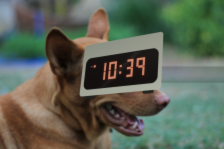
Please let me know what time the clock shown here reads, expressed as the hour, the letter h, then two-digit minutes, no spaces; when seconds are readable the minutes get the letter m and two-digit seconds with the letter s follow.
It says 10h39
